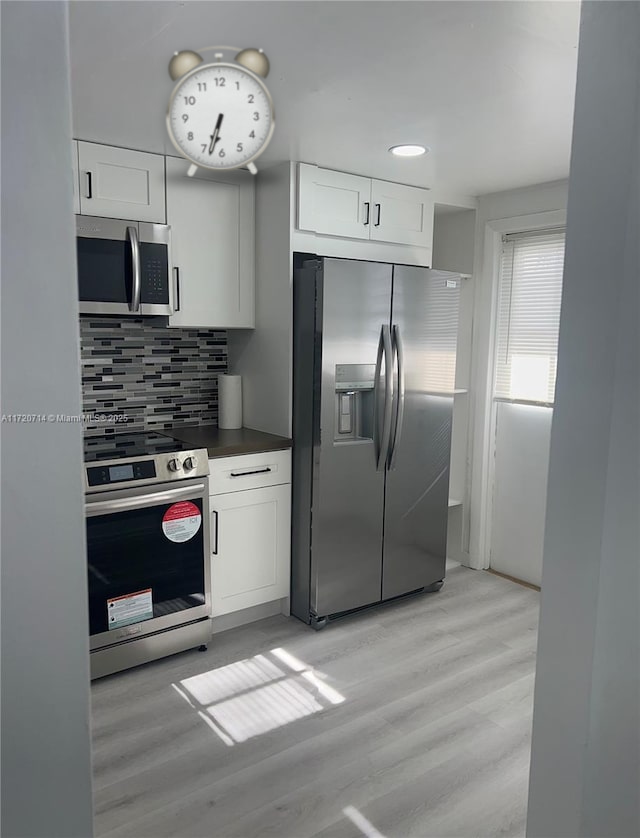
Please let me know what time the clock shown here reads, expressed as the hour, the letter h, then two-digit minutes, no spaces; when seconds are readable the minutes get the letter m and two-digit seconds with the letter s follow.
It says 6h33
